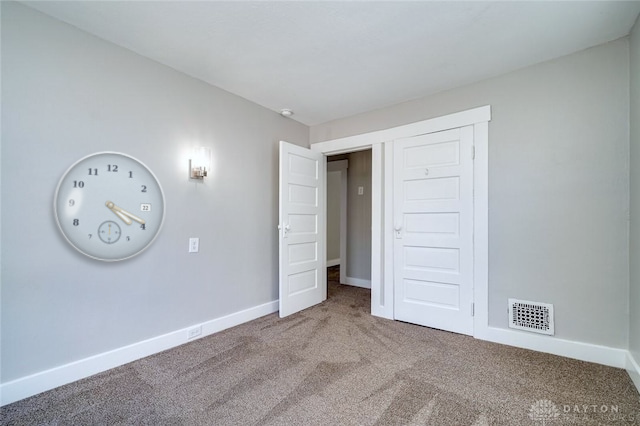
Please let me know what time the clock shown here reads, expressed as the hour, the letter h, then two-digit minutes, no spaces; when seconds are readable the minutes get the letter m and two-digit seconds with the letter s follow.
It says 4h19
